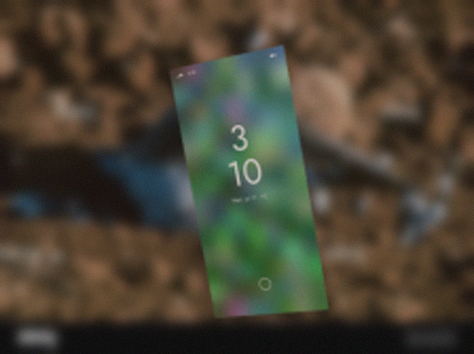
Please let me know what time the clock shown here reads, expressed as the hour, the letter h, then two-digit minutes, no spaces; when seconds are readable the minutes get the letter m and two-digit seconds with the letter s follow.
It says 3h10
